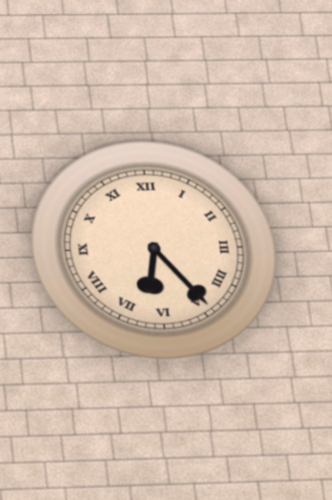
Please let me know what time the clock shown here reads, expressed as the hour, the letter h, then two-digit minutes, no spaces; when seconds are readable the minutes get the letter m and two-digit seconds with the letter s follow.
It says 6h24
